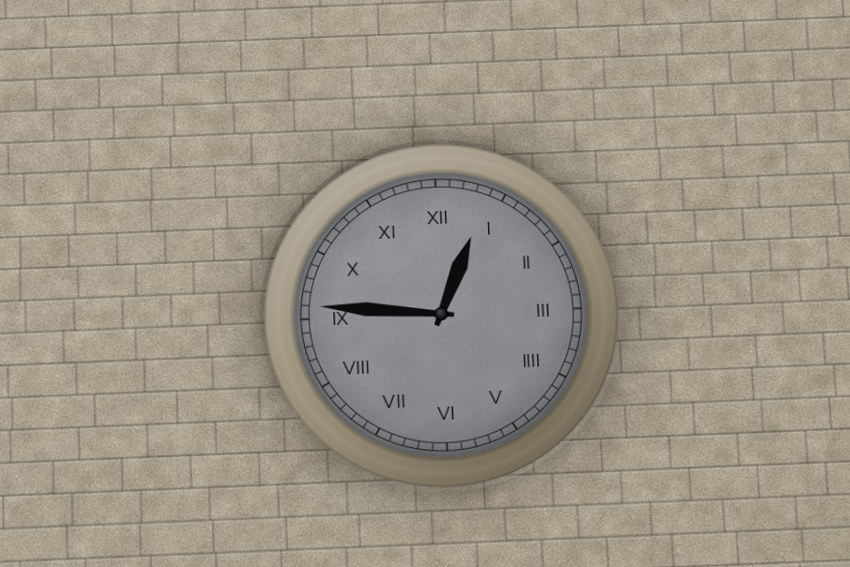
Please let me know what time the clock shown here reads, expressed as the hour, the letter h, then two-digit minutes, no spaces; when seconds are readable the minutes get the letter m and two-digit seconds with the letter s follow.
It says 12h46
